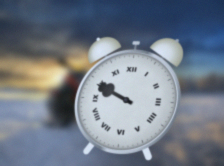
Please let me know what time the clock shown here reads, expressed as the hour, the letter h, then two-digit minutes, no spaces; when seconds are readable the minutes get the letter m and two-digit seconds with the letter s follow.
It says 9h49
